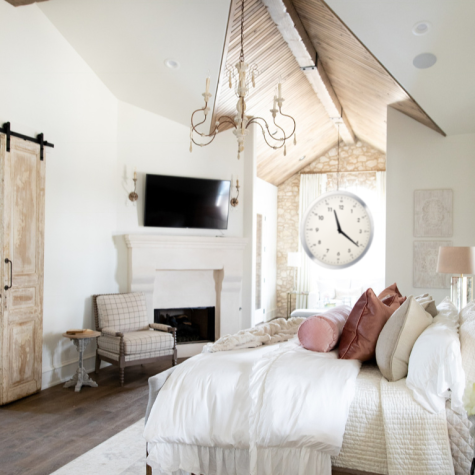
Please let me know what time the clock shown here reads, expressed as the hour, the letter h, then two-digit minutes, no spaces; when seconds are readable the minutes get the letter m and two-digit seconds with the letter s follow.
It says 11h21
